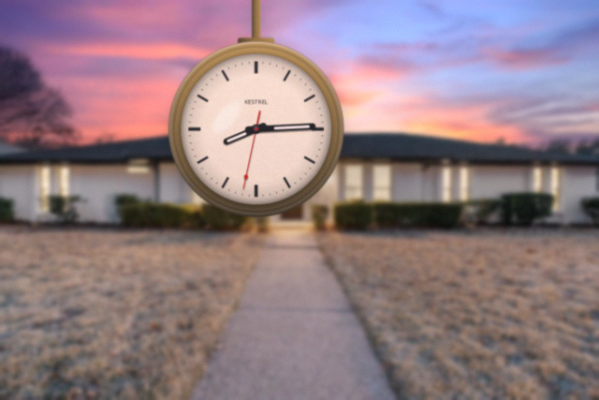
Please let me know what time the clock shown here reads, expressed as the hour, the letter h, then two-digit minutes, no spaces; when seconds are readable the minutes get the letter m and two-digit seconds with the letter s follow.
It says 8h14m32s
